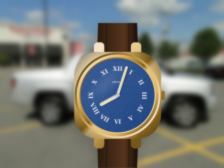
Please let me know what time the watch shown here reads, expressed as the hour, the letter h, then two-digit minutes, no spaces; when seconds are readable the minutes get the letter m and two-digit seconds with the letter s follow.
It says 8h03
